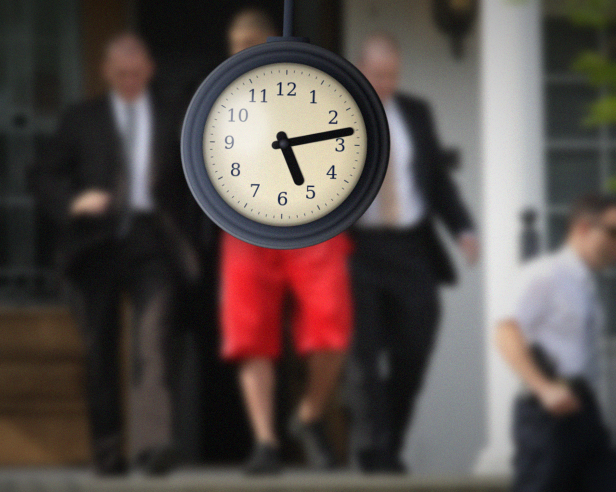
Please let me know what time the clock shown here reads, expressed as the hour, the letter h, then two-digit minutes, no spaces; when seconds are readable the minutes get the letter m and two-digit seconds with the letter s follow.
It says 5h13
